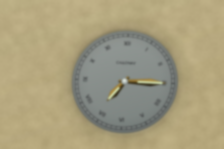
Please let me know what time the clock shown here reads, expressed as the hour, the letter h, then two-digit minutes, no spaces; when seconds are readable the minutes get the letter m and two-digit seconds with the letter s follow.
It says 7h15
